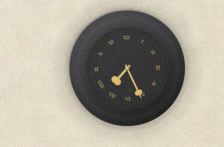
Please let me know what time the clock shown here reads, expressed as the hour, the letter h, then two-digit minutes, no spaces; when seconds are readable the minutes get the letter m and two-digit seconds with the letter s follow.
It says 7h26
